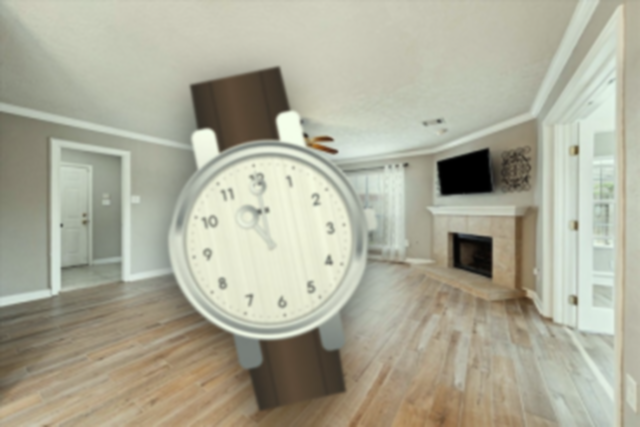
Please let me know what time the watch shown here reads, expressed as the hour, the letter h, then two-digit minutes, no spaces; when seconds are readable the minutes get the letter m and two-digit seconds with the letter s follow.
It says 11h00
